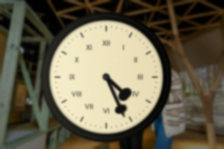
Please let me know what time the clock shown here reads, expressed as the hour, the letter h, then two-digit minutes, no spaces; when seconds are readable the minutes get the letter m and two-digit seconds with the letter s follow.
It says 4h26
